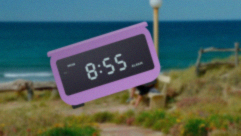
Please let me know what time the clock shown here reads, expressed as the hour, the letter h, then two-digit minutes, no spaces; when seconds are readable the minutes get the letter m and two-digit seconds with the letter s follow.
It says 8h55
